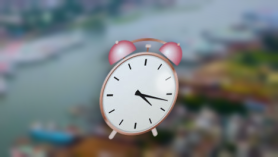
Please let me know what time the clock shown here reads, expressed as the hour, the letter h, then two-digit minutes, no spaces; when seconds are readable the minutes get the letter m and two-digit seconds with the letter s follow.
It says 4h17
